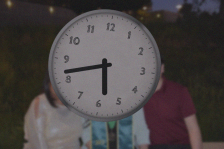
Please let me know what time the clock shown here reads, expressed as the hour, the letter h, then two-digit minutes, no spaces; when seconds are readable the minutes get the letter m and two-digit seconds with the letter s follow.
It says 5h42
